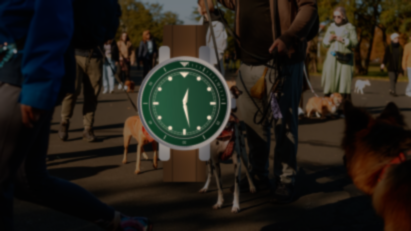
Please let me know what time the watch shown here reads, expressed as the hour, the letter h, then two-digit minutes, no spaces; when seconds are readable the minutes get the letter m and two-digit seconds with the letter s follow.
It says 12h28
